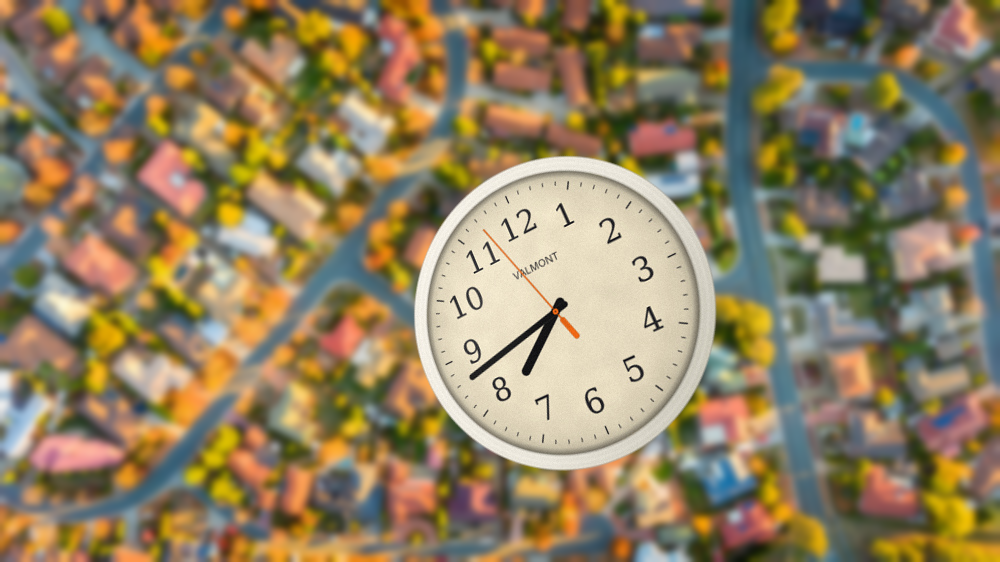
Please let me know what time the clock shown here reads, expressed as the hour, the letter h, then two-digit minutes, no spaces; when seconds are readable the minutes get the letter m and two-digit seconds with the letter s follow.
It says 7h42m57s
